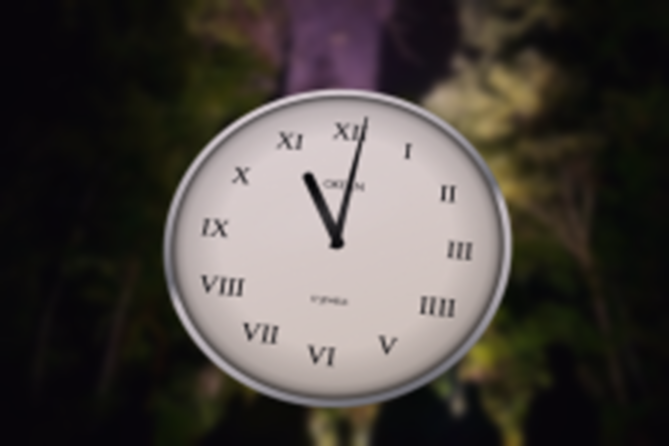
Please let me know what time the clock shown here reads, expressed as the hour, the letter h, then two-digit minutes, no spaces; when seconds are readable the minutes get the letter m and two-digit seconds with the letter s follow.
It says 11h01
